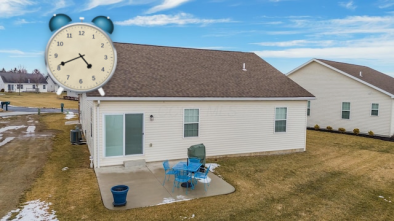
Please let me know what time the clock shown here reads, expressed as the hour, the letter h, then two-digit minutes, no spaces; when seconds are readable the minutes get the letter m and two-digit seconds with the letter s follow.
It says 4h41
